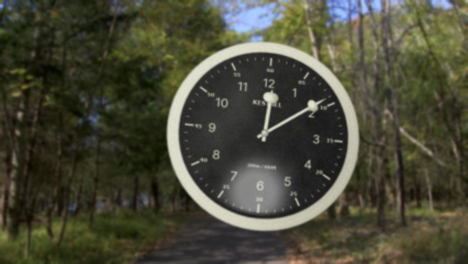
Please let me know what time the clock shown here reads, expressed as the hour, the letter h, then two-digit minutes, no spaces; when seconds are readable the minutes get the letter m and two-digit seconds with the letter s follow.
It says 12h09
